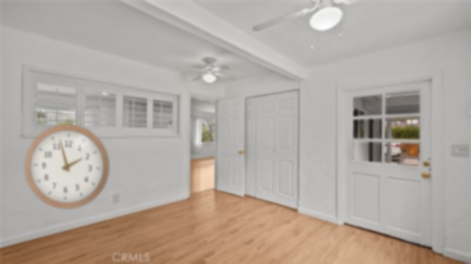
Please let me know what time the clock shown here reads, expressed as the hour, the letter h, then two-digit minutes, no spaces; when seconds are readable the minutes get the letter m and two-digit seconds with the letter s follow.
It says 1h57
